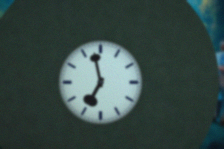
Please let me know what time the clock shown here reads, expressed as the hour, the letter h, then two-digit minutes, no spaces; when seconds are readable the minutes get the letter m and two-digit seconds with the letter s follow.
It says 6h58
